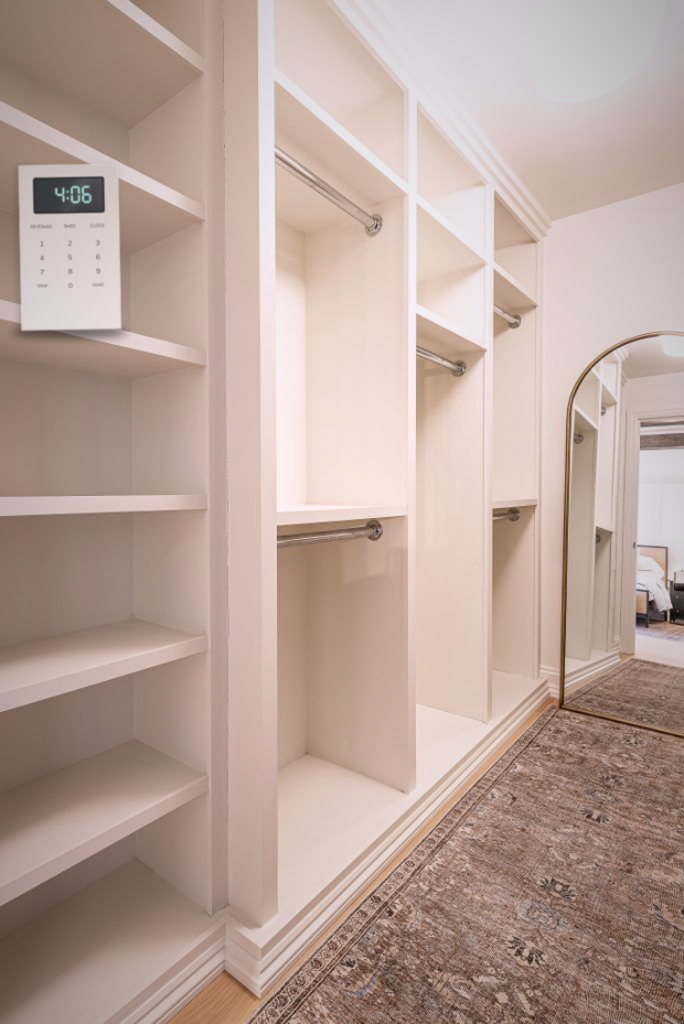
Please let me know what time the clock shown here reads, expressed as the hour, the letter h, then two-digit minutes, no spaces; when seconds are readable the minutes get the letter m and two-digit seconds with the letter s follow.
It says 4h06
